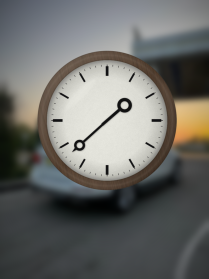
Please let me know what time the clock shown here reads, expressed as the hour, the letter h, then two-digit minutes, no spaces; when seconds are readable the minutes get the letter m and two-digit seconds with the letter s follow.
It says 1h38
